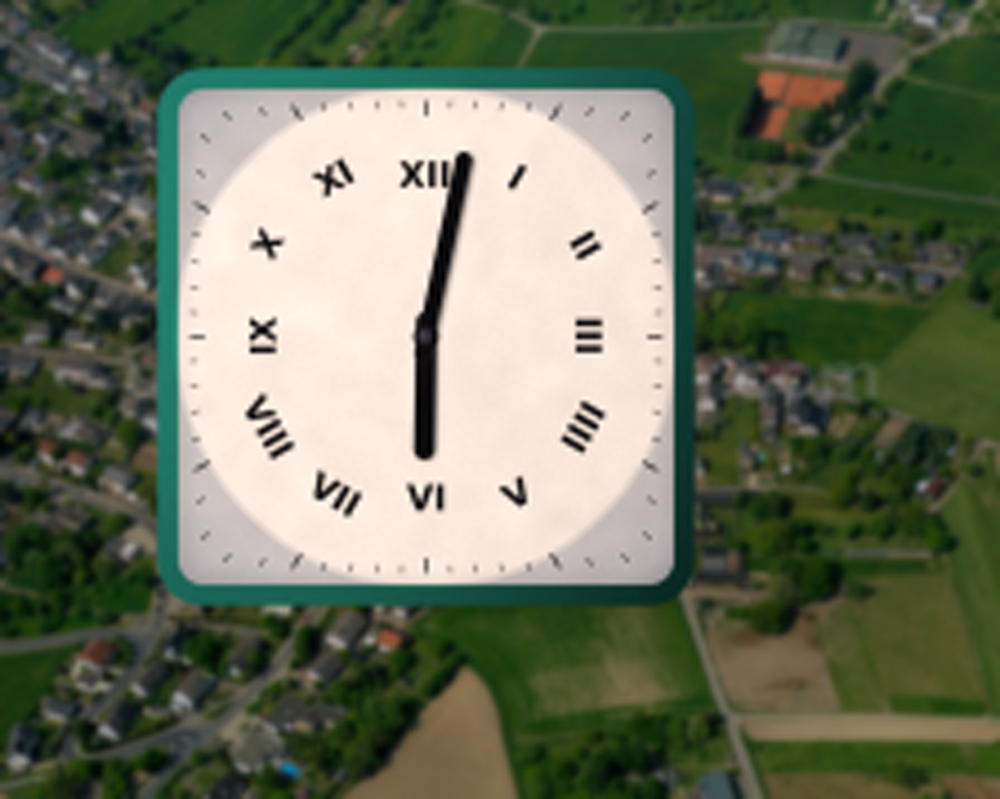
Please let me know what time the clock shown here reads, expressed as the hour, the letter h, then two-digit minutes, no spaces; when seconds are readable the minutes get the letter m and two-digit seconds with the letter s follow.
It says 6h02
